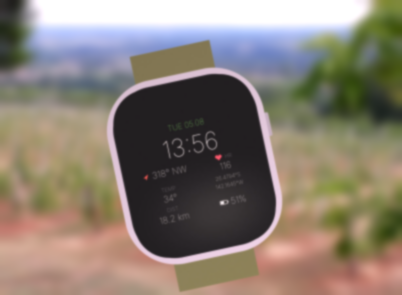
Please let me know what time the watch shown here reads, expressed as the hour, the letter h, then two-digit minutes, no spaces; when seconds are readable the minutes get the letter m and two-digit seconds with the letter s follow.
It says 13h56
